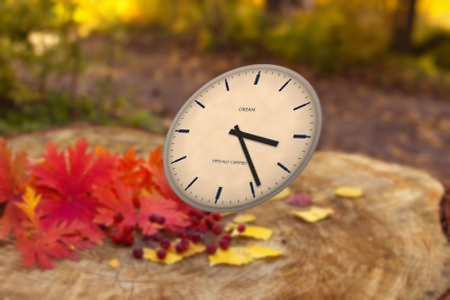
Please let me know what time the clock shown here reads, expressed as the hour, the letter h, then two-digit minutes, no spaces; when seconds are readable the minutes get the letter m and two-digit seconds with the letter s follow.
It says 3h24
